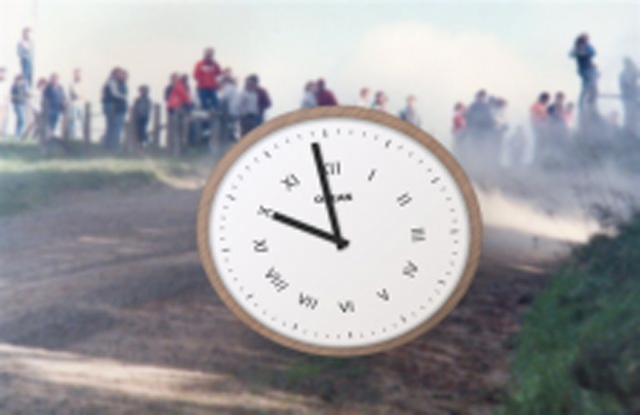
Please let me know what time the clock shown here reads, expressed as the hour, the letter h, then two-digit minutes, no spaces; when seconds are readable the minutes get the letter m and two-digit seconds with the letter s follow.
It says 9h59
